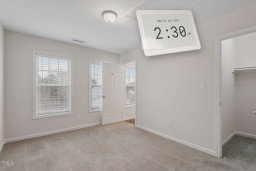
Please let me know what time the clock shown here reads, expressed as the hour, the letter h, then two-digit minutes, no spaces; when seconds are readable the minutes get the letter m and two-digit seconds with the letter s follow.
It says 2h30
